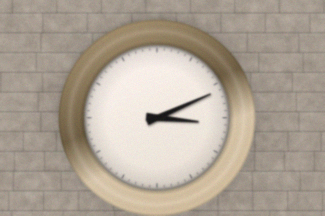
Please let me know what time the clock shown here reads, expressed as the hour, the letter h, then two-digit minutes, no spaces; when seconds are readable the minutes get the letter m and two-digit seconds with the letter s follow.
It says 3h11
